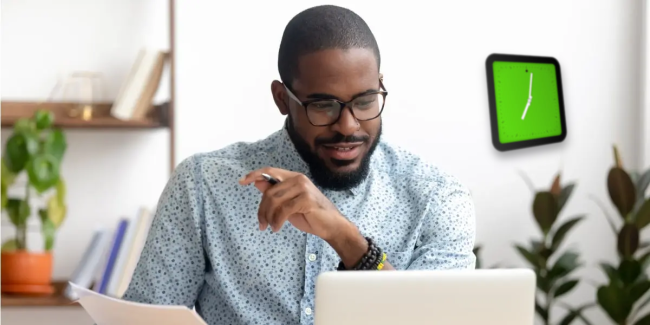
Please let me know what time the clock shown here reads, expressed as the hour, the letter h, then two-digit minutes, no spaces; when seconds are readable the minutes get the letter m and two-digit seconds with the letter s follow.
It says 7h02
